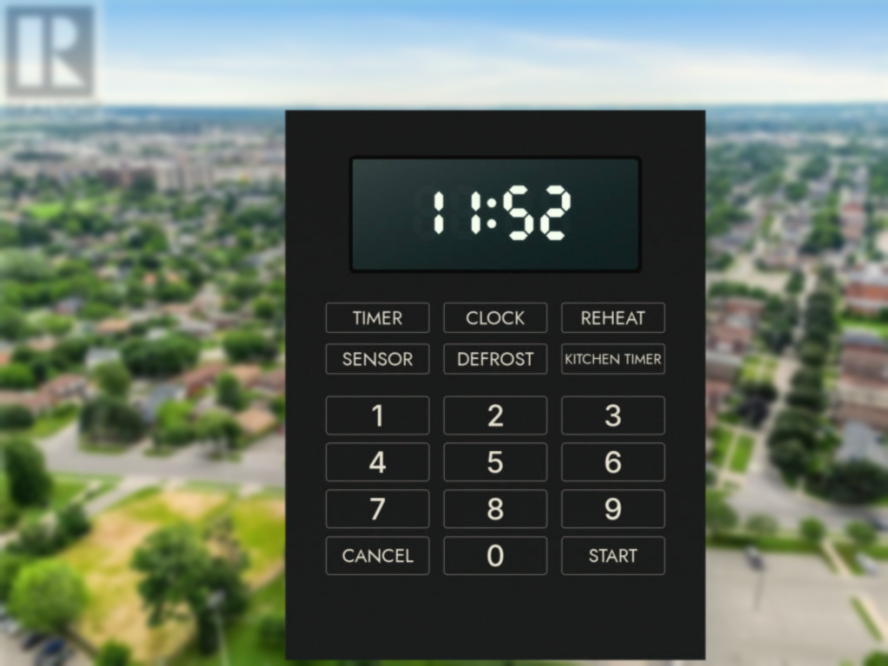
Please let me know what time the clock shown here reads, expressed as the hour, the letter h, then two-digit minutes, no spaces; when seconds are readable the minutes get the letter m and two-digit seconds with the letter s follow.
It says 11h52
